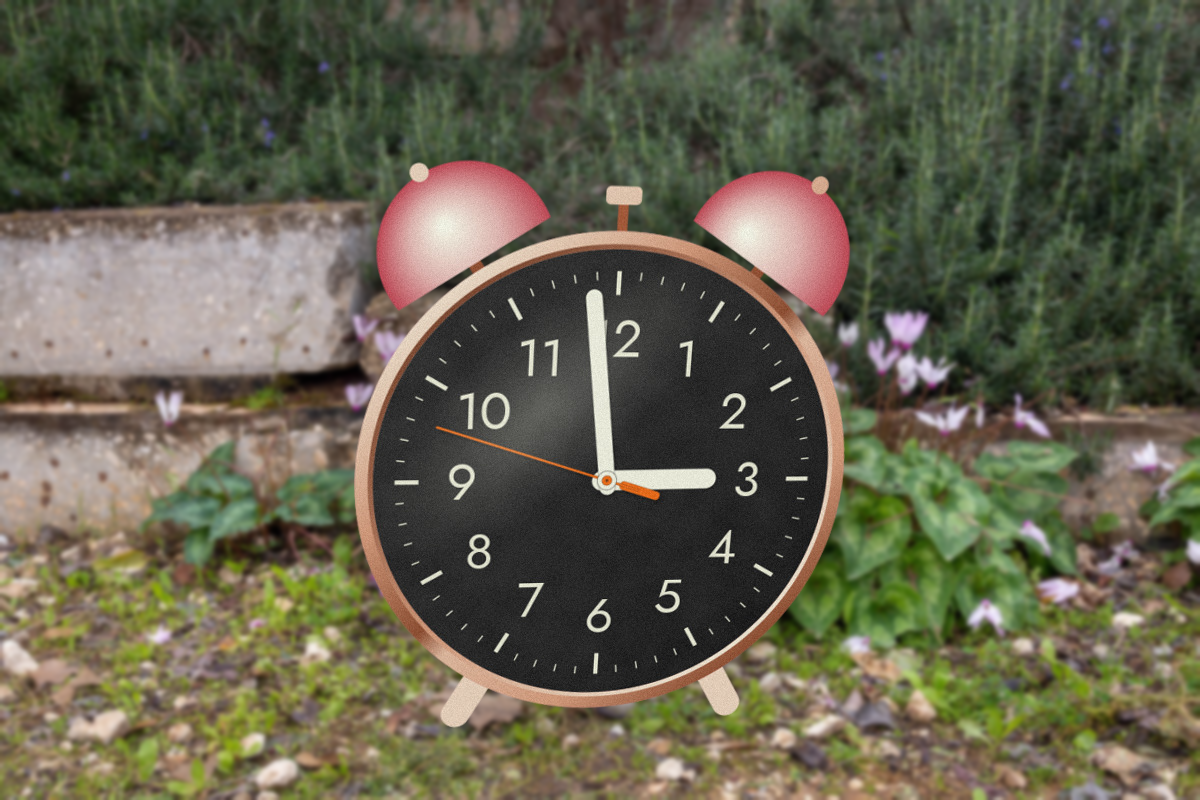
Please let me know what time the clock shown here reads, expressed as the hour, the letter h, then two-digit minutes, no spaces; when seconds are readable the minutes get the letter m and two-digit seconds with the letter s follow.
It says 2h58m48s
